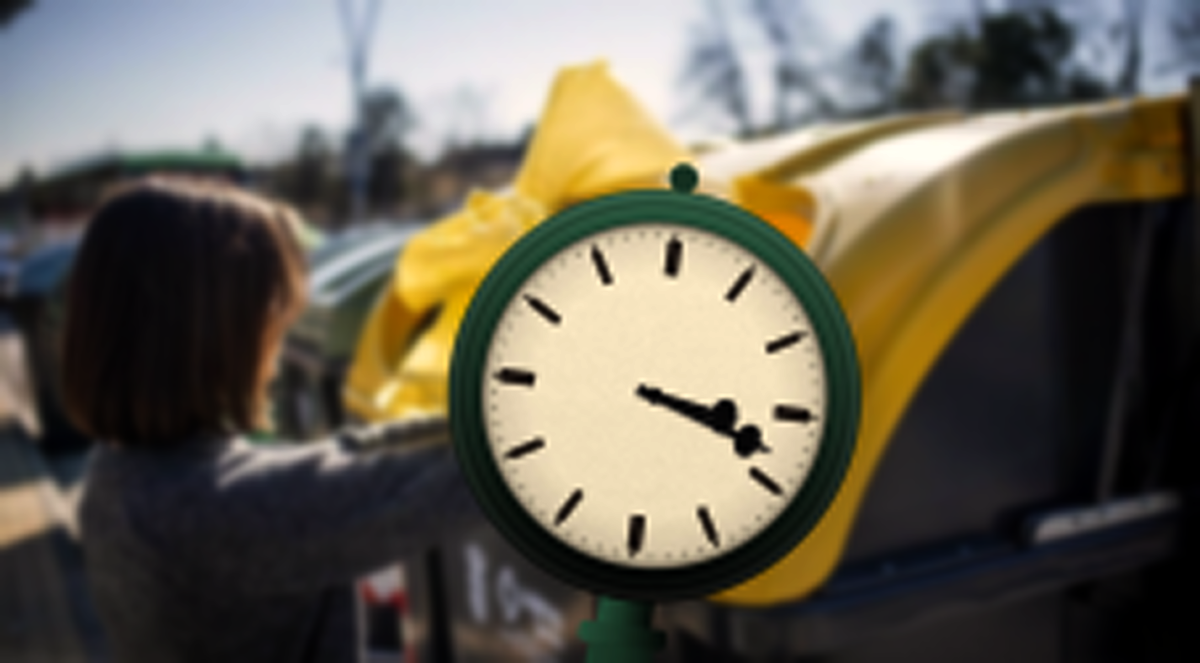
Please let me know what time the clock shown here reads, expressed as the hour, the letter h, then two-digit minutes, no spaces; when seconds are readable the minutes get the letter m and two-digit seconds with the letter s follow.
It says 3h18
